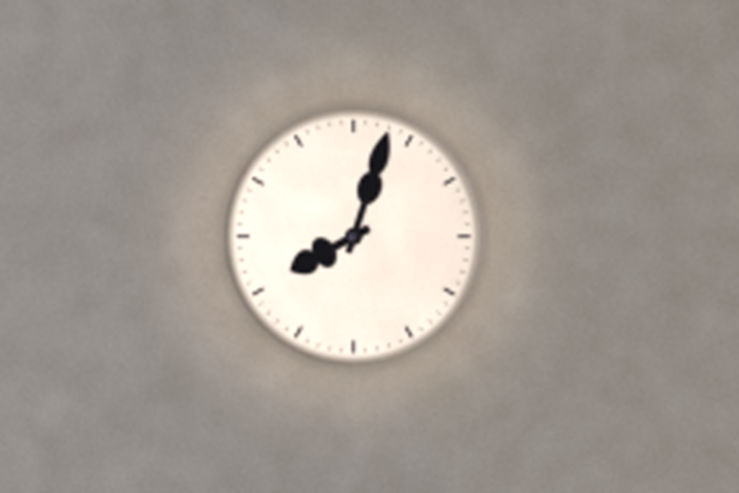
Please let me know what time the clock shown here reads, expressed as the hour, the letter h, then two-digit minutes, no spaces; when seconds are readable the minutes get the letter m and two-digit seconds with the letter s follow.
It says 8h03
